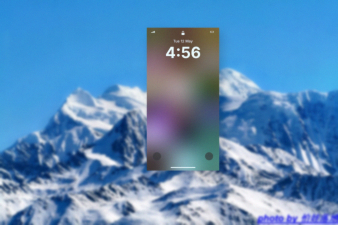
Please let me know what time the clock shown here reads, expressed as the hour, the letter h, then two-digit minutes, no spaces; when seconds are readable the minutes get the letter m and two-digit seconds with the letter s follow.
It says 4h56
